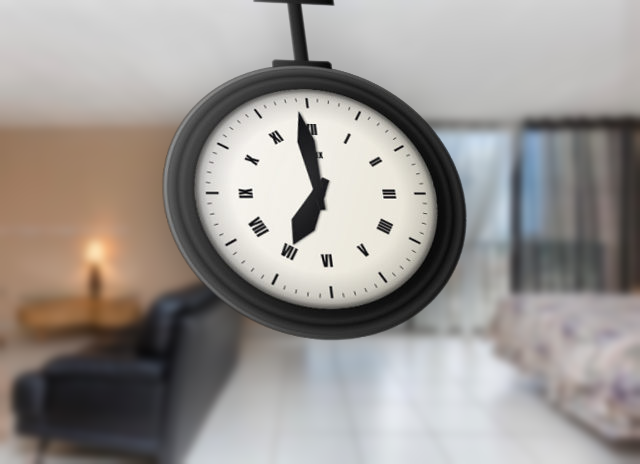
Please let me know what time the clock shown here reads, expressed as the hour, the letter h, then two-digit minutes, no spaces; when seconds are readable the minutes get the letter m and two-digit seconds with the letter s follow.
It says 6h59
